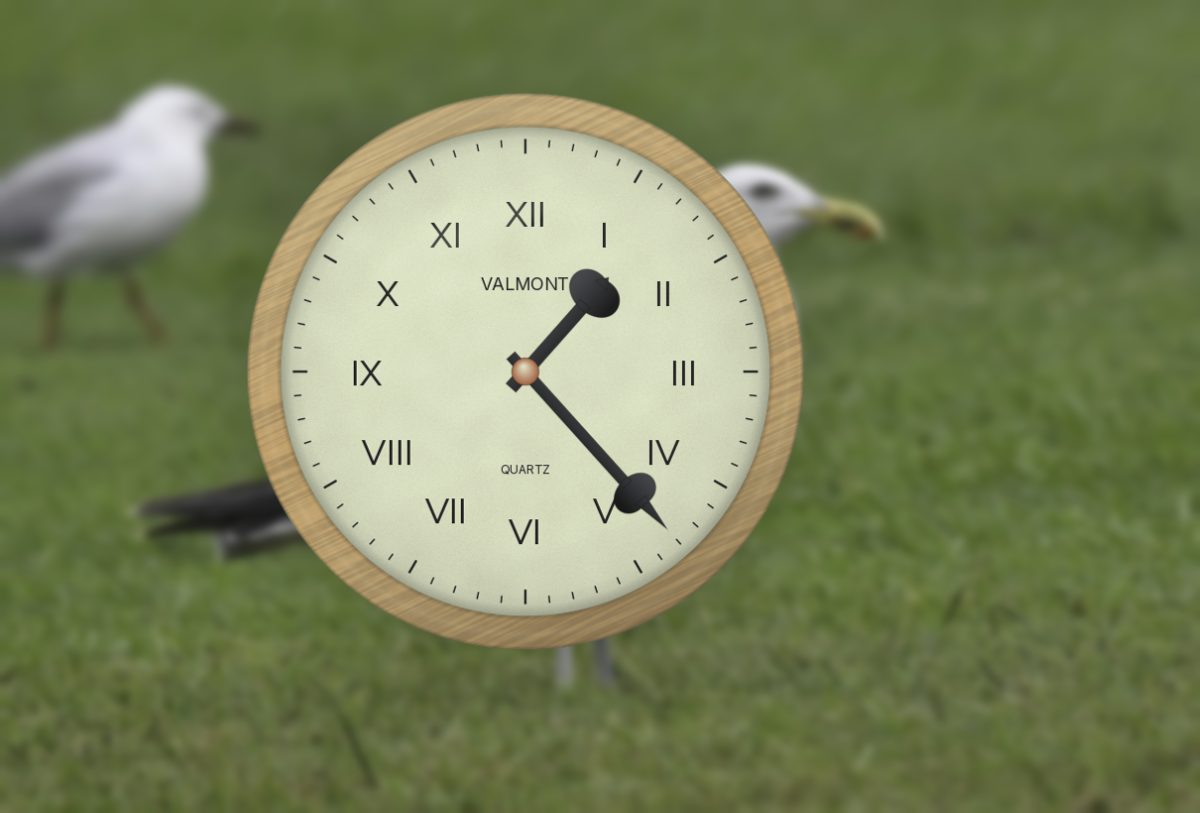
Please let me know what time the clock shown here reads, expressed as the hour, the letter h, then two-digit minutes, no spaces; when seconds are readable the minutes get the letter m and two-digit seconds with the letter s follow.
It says 1h23
